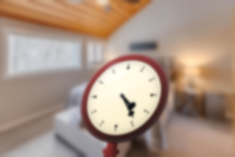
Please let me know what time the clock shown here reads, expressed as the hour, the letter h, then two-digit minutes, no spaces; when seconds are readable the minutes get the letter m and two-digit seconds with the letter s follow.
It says 4h24
